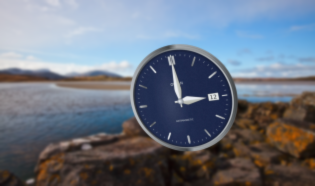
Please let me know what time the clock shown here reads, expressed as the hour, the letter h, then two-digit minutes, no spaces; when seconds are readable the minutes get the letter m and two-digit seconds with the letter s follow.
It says 3h00
